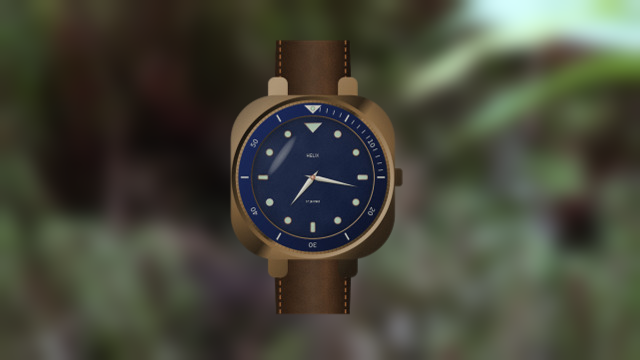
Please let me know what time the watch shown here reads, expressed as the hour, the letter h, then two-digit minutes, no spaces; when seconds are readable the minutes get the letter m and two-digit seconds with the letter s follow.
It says 7h17
